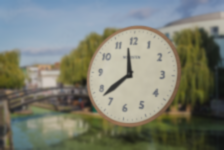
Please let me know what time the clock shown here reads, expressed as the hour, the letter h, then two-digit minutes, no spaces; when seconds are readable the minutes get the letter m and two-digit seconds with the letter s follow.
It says 11h38
